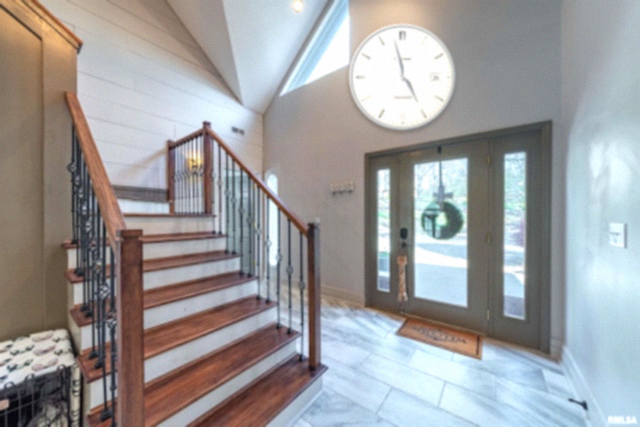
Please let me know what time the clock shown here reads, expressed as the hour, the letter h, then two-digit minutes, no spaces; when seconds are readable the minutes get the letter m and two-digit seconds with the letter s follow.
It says 4h58
